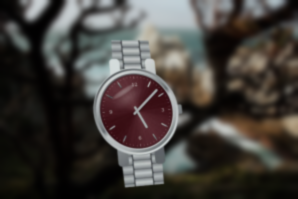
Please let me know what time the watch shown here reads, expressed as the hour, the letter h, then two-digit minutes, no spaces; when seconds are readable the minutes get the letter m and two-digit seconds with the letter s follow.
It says 5h08
